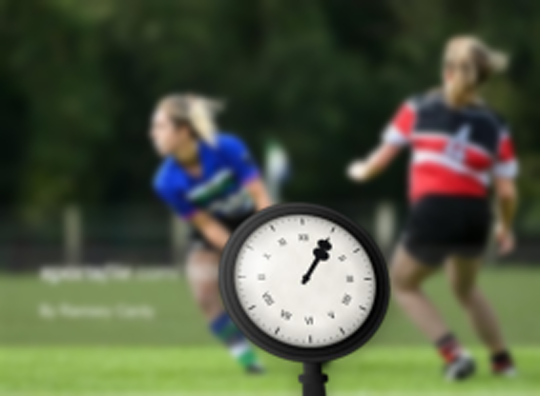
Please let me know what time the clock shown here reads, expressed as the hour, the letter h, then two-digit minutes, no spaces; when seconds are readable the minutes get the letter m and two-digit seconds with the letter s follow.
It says 1h05
